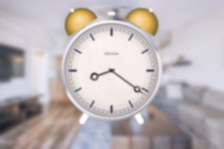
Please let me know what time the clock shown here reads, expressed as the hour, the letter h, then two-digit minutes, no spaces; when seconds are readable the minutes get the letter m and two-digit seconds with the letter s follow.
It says 8h21
